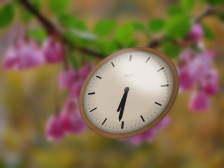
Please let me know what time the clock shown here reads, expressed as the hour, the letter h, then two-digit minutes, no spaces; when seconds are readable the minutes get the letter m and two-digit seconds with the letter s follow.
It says 6h31
